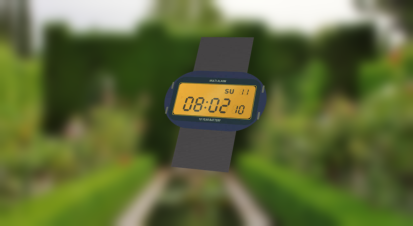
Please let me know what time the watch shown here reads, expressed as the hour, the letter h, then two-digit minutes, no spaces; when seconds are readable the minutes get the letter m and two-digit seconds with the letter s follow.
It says 8h02m10s
